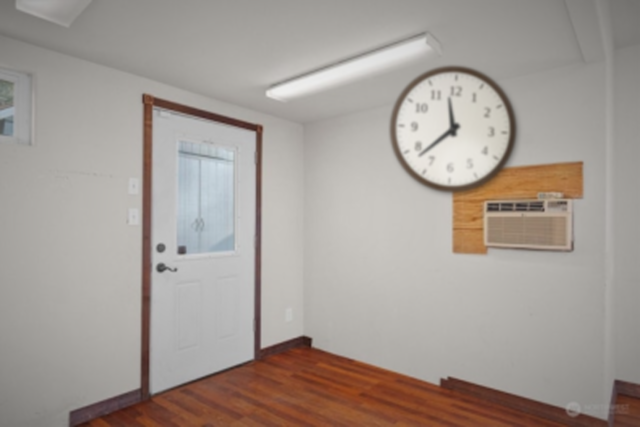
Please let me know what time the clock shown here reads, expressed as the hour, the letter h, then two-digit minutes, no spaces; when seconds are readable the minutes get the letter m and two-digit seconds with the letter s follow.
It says 11h38
